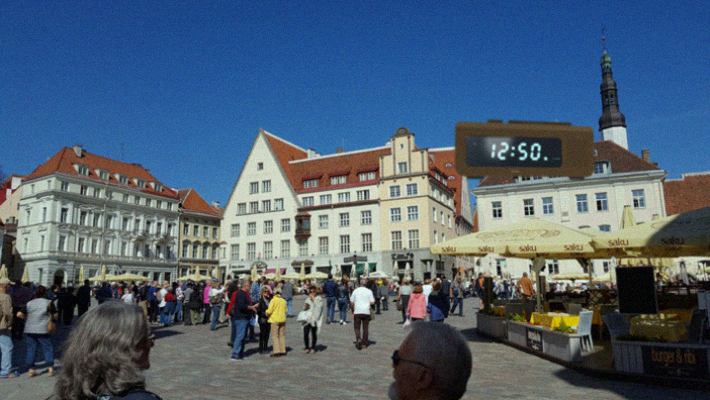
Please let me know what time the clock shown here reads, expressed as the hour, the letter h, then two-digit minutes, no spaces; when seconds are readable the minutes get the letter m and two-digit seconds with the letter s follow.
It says 12h50
